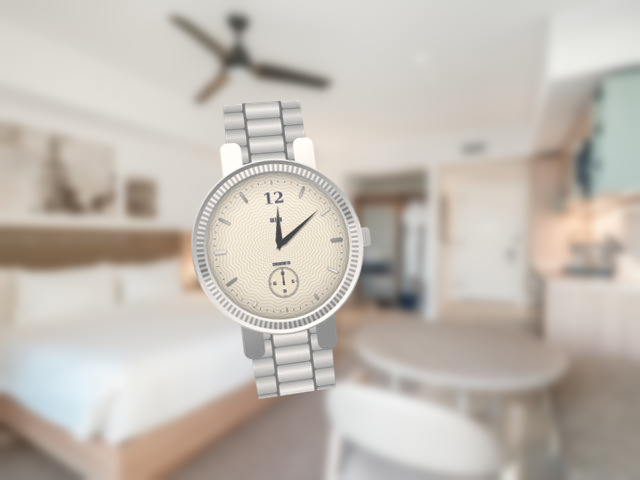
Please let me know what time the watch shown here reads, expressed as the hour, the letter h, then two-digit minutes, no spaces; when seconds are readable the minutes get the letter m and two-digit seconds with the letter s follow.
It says 12h09
